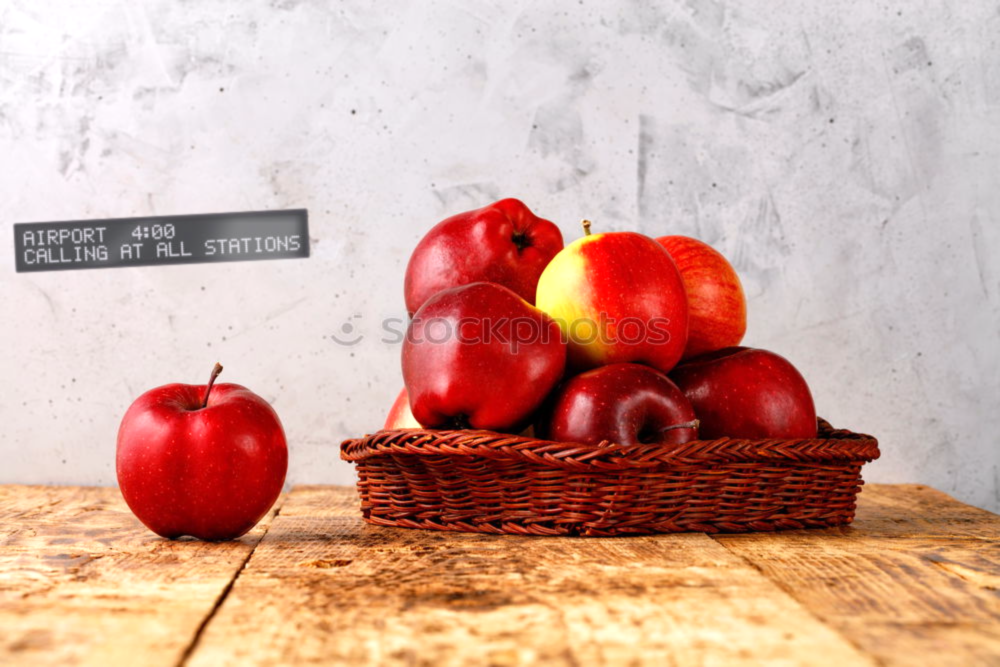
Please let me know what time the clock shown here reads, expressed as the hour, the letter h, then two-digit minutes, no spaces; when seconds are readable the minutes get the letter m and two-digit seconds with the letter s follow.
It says 4h00
